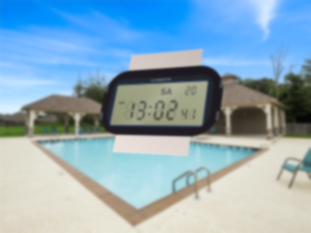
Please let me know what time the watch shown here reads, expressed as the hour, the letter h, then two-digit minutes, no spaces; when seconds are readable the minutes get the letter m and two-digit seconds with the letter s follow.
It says 13h02
